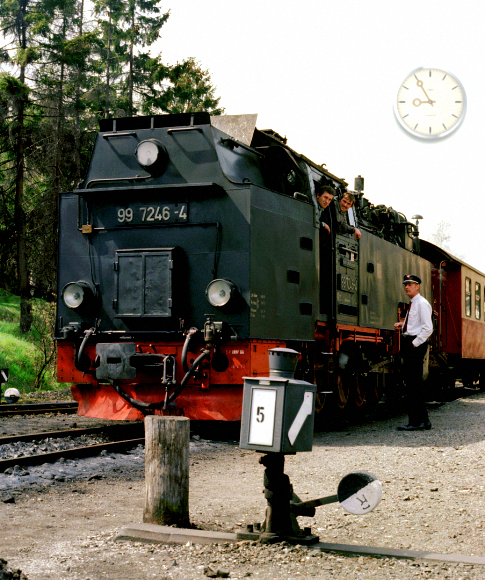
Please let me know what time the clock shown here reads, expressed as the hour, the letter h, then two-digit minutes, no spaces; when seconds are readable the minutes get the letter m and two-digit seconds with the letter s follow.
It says 8h55
